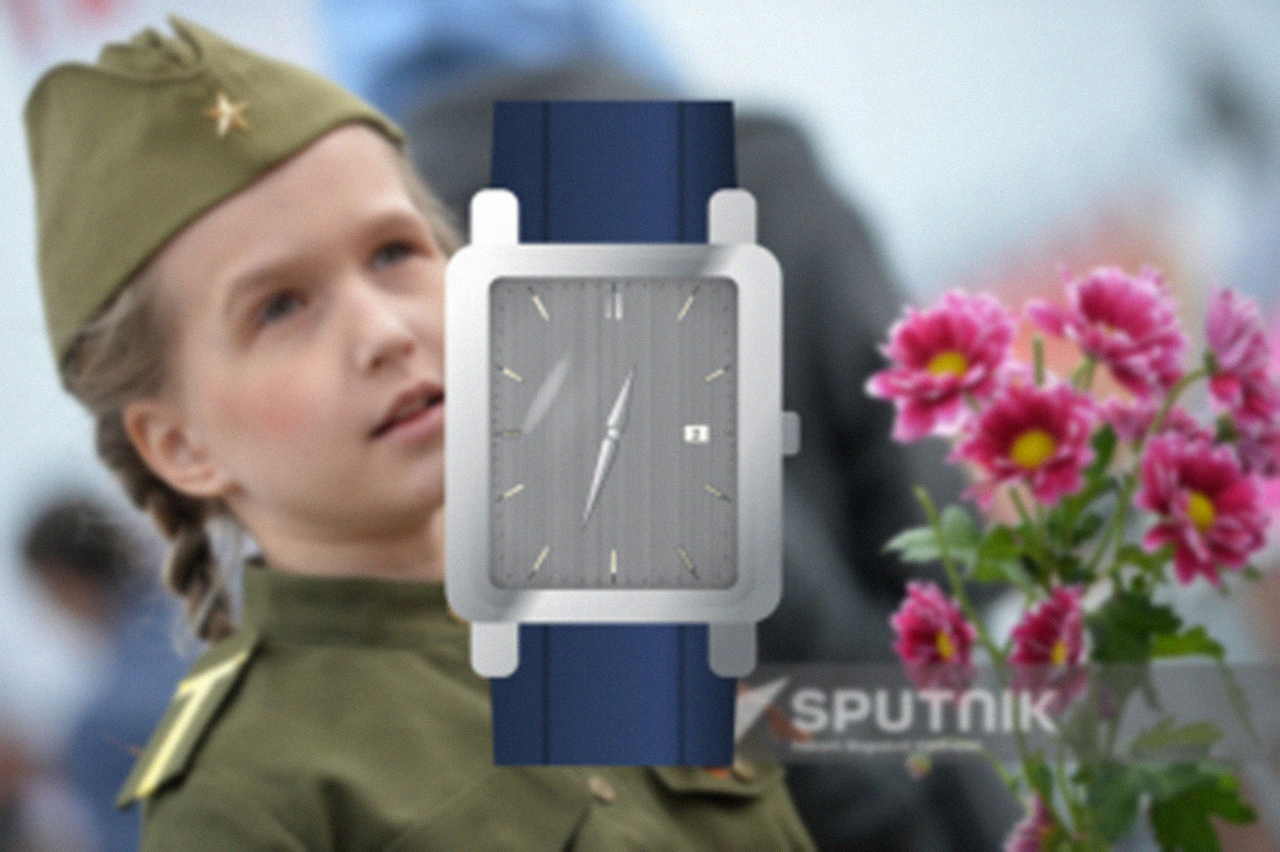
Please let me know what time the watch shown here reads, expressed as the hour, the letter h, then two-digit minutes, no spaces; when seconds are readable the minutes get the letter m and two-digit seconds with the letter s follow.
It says 12h33
